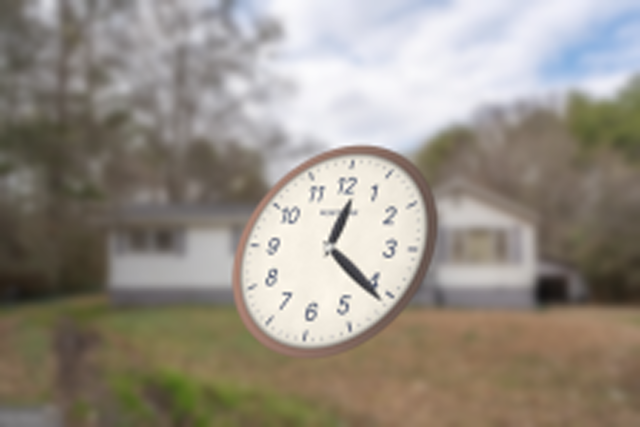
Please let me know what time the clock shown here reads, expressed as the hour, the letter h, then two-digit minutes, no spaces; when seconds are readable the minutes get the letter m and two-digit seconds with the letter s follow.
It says 12h21
